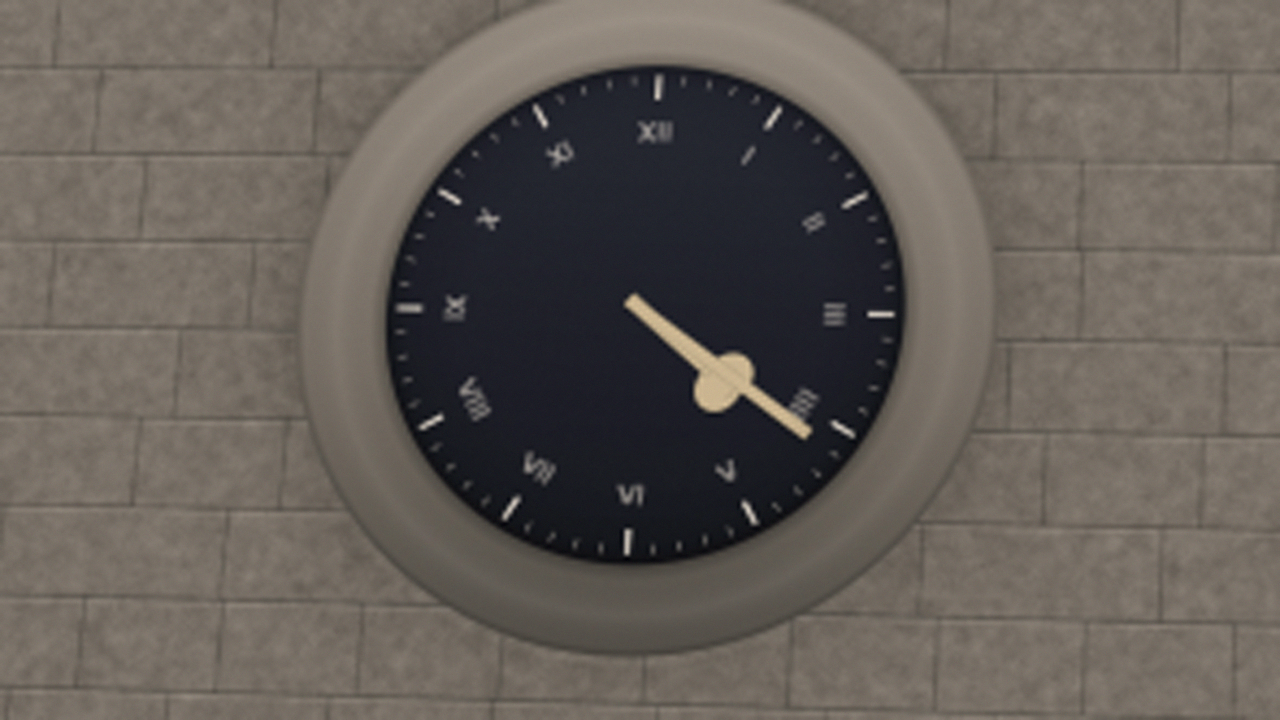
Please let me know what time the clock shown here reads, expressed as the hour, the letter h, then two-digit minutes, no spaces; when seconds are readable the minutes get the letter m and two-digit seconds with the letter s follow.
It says 4h21
